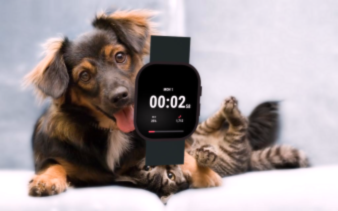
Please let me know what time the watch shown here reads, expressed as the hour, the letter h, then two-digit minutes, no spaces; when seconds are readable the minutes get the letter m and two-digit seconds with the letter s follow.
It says 0h02
